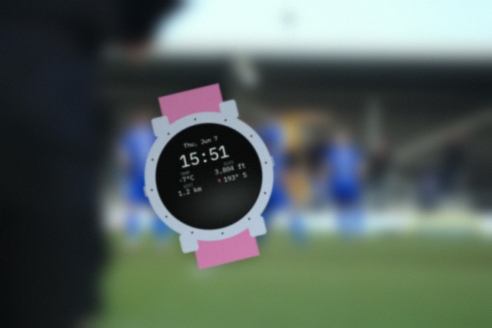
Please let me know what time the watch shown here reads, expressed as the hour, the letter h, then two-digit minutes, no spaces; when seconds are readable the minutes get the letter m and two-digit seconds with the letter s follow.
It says 15h51
